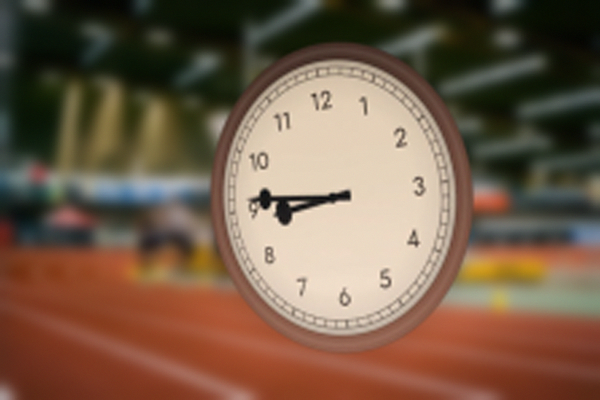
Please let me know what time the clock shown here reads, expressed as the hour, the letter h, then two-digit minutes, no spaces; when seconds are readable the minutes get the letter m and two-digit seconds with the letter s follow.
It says 8h46
